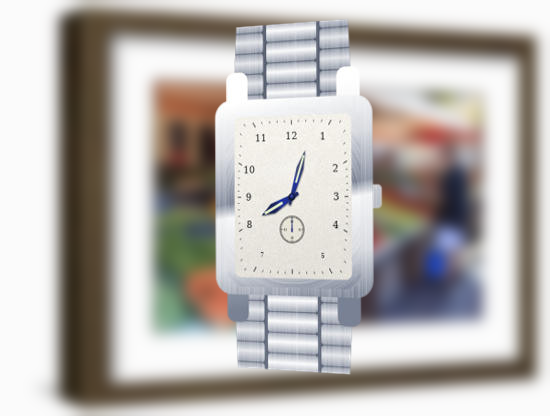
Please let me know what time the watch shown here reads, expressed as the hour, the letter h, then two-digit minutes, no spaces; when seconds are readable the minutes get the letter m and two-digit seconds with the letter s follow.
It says 8h03
